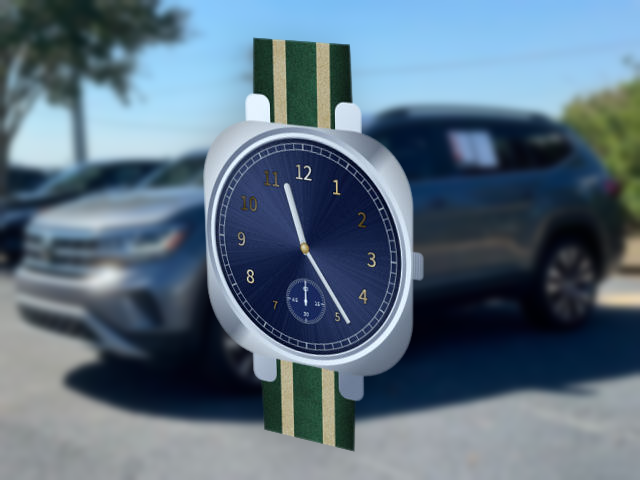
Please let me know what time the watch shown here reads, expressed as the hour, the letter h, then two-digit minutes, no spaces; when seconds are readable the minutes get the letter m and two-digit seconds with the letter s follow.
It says 11h24
